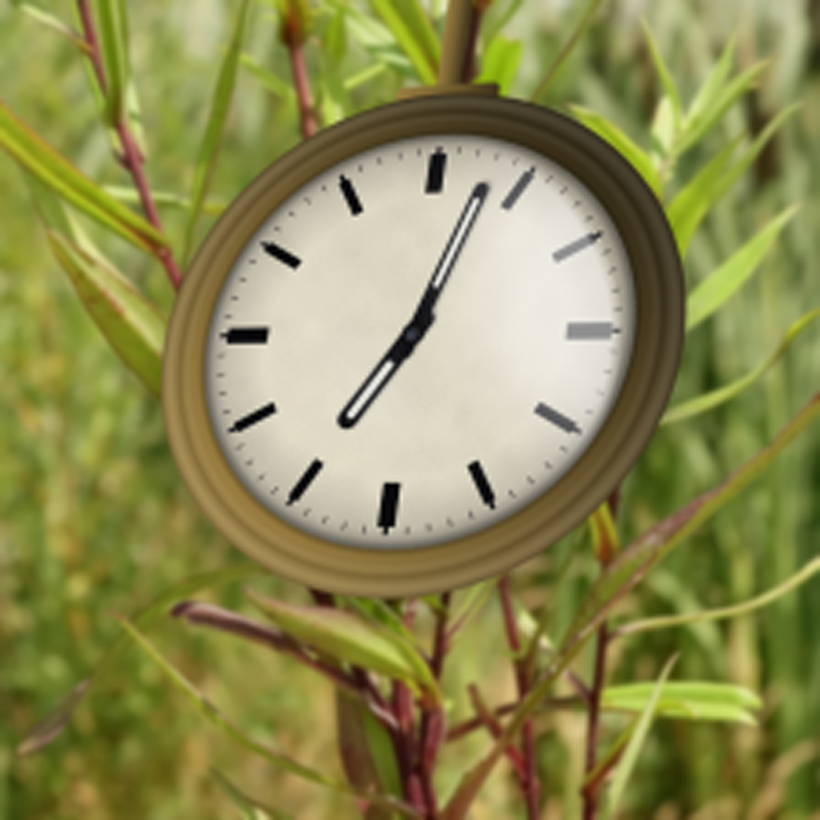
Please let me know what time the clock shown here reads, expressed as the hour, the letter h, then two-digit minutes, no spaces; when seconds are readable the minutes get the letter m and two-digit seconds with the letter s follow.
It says 7h03
